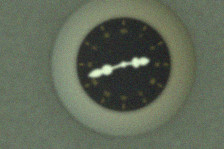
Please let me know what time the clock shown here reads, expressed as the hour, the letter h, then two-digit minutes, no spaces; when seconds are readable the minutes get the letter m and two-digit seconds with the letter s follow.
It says 2h42
